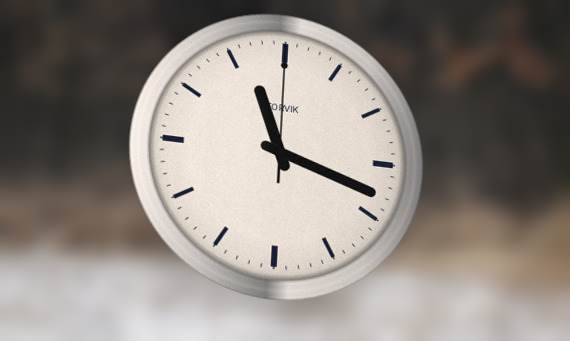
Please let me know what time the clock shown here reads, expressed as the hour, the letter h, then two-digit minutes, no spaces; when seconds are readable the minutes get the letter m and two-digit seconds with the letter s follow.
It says 11h18m00s
